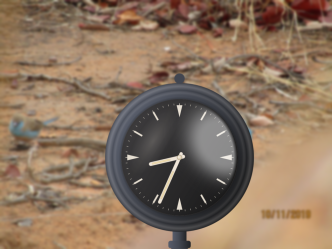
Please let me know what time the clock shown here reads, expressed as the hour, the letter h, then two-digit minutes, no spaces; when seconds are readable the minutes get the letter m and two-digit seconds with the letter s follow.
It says 8h34
